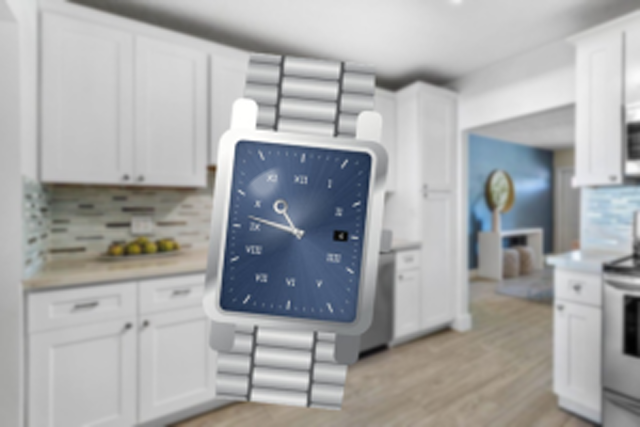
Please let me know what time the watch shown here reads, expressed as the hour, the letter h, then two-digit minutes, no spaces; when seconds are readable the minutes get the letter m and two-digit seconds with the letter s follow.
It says 10h47
